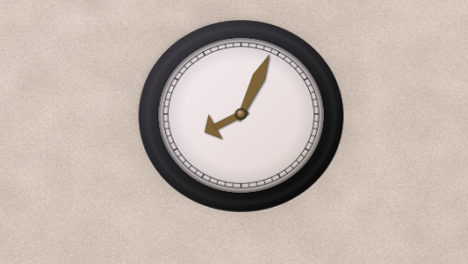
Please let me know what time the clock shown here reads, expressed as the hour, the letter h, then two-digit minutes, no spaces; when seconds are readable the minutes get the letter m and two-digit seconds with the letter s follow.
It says 8h04
